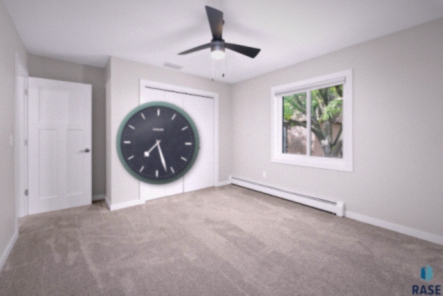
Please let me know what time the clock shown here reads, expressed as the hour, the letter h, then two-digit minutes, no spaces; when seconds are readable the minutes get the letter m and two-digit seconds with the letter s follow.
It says 7h27
